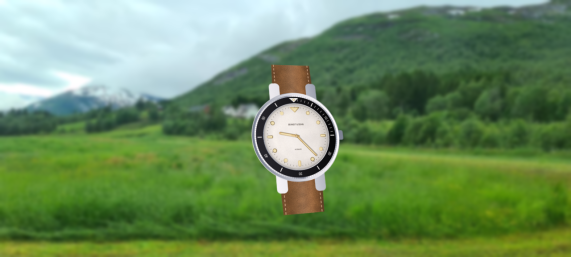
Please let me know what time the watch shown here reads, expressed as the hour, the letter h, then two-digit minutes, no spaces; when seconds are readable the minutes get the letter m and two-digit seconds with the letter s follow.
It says 9h23
